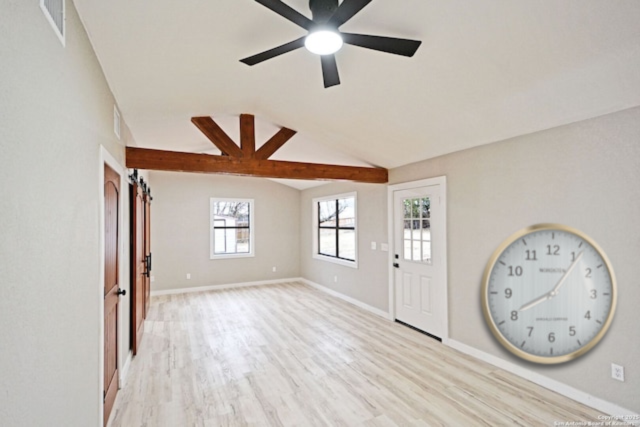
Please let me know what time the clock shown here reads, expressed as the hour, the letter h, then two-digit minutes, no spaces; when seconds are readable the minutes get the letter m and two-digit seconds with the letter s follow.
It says 8h06
